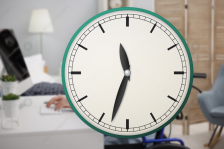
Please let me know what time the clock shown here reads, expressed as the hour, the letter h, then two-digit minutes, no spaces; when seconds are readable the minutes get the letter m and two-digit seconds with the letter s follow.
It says 11h33
